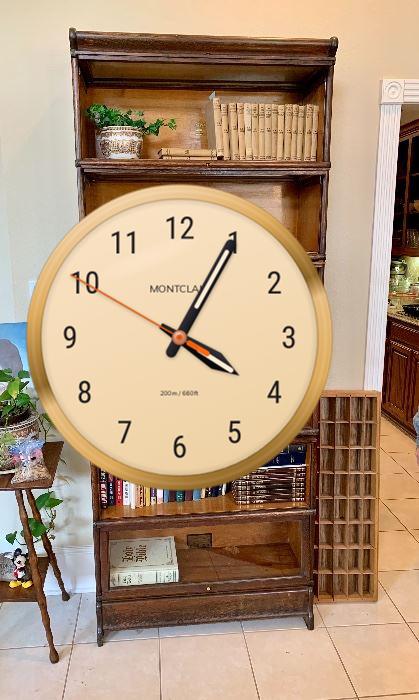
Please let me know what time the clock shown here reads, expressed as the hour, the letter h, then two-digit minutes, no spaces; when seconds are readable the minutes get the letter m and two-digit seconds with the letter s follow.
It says 4h04m50s
